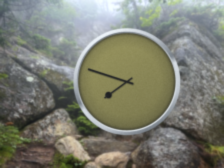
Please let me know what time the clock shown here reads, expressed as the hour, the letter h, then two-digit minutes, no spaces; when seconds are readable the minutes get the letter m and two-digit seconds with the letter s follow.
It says 7h48
